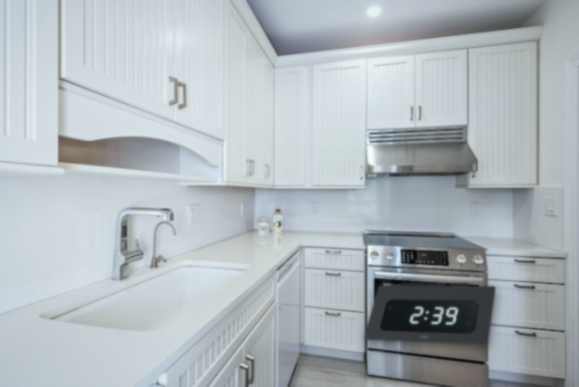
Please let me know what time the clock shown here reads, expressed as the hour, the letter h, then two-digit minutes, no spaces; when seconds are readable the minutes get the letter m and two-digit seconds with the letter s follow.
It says 2h39
